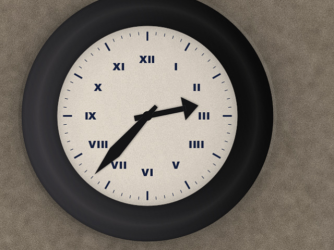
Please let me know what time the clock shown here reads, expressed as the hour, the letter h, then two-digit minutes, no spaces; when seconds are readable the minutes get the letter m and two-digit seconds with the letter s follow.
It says 2h37
